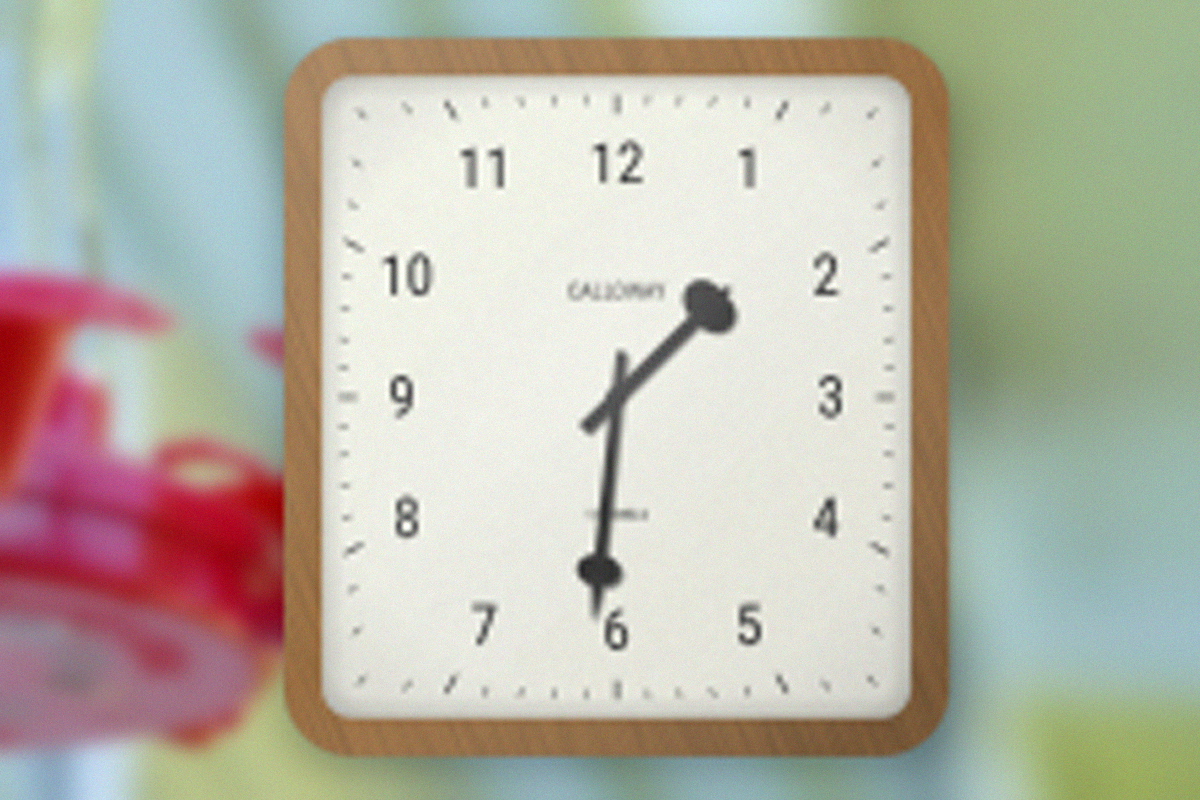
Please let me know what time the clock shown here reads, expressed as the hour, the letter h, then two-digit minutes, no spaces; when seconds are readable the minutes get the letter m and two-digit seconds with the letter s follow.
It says 1h31
